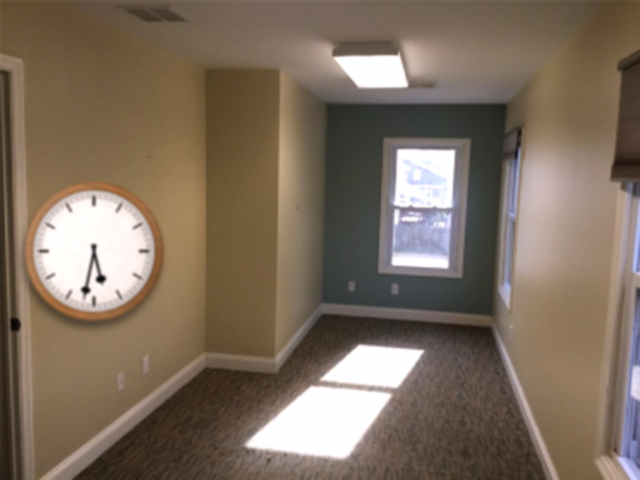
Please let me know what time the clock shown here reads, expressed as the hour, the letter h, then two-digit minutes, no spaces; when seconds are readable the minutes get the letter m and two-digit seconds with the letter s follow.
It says 5h32
